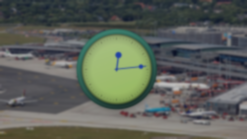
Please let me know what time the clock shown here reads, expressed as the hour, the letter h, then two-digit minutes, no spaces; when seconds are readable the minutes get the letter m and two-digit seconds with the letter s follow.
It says 12h14
